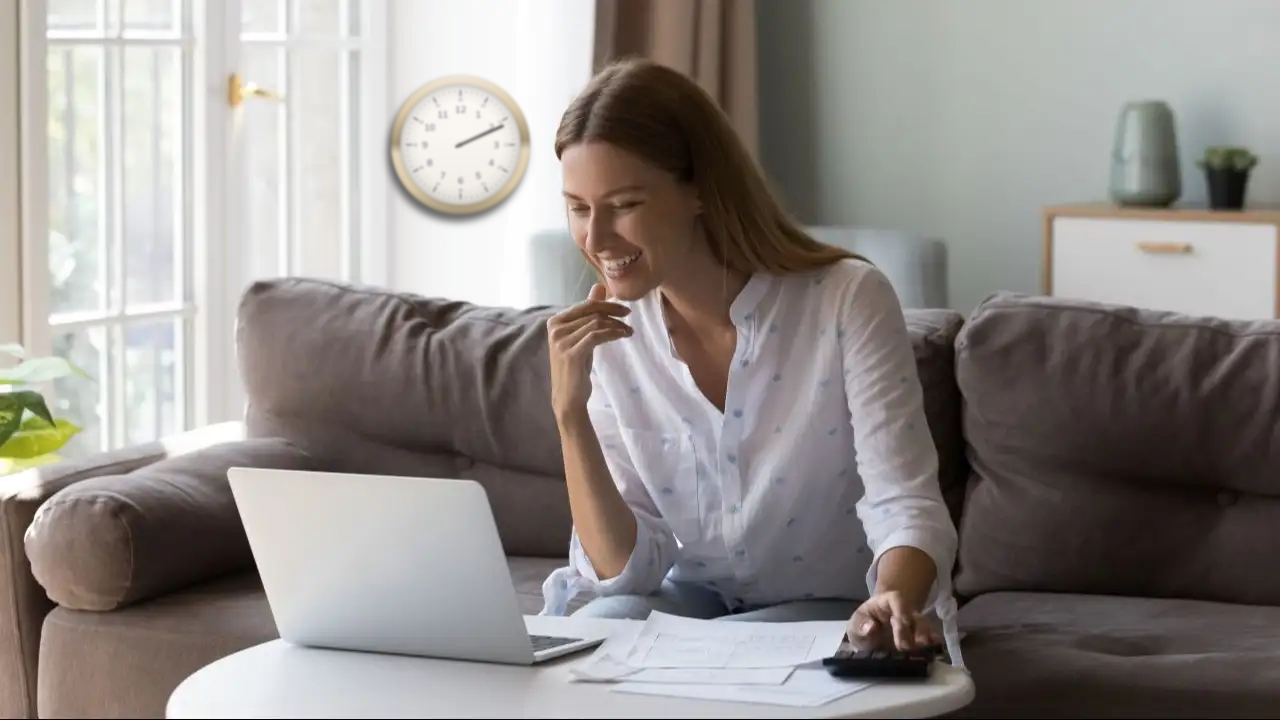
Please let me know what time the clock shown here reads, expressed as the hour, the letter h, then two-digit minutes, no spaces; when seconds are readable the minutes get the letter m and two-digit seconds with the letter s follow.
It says 2h11
